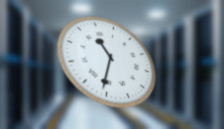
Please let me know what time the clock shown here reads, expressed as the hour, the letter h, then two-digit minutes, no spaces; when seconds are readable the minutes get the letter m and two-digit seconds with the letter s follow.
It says 11h36
